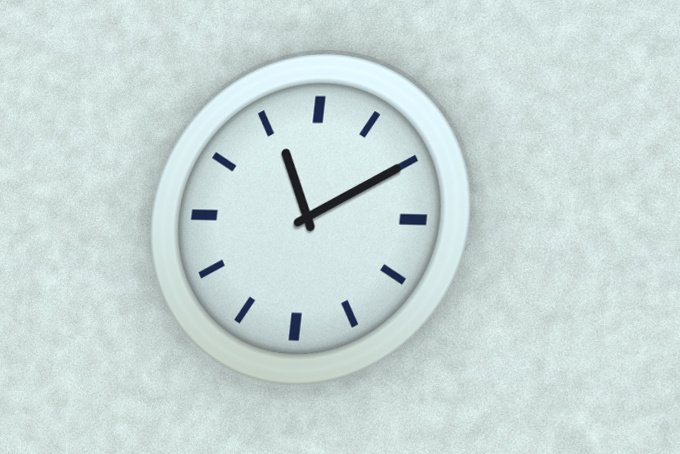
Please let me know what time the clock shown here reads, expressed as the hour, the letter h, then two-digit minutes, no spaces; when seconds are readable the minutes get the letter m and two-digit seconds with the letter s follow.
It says 11h10
